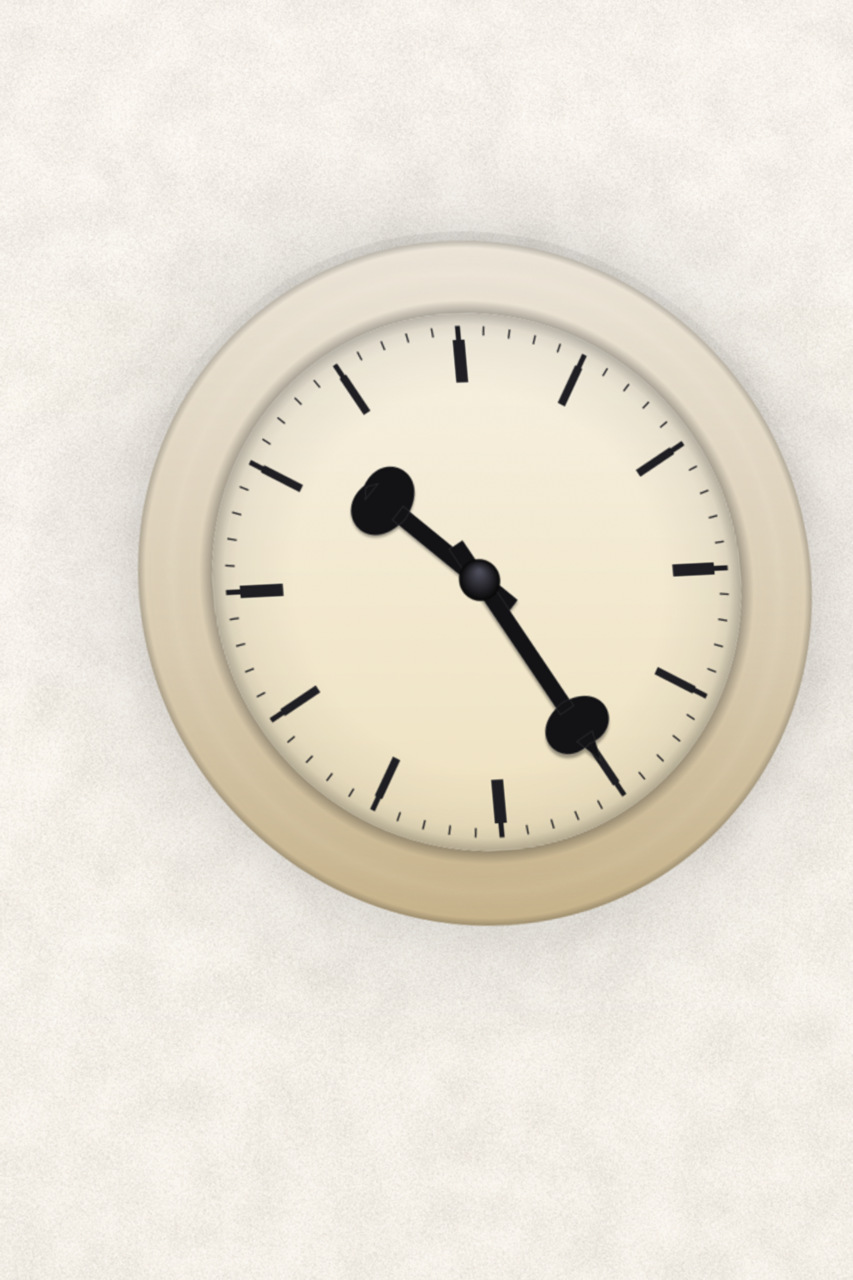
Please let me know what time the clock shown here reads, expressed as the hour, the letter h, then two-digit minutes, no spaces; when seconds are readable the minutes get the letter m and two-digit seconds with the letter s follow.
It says 10h25
